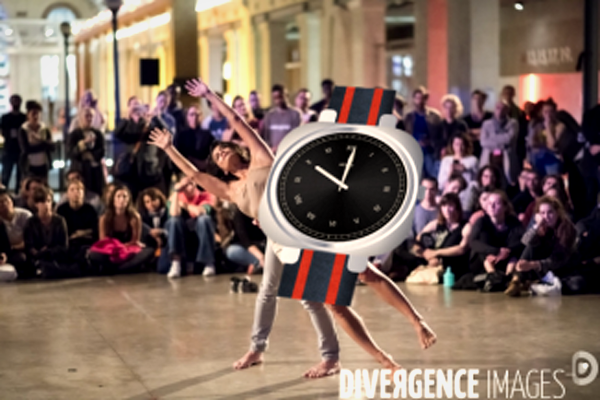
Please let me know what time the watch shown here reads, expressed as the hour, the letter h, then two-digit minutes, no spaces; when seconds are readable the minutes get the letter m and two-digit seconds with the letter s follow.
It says 10h01
